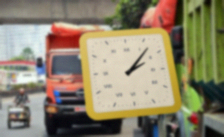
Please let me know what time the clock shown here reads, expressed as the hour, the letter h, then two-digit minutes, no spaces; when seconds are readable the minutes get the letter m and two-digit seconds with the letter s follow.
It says 2h07
